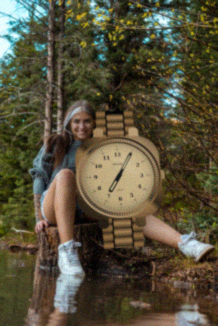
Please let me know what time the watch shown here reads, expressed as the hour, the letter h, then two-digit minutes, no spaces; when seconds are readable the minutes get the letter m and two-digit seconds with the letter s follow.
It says 7h05
